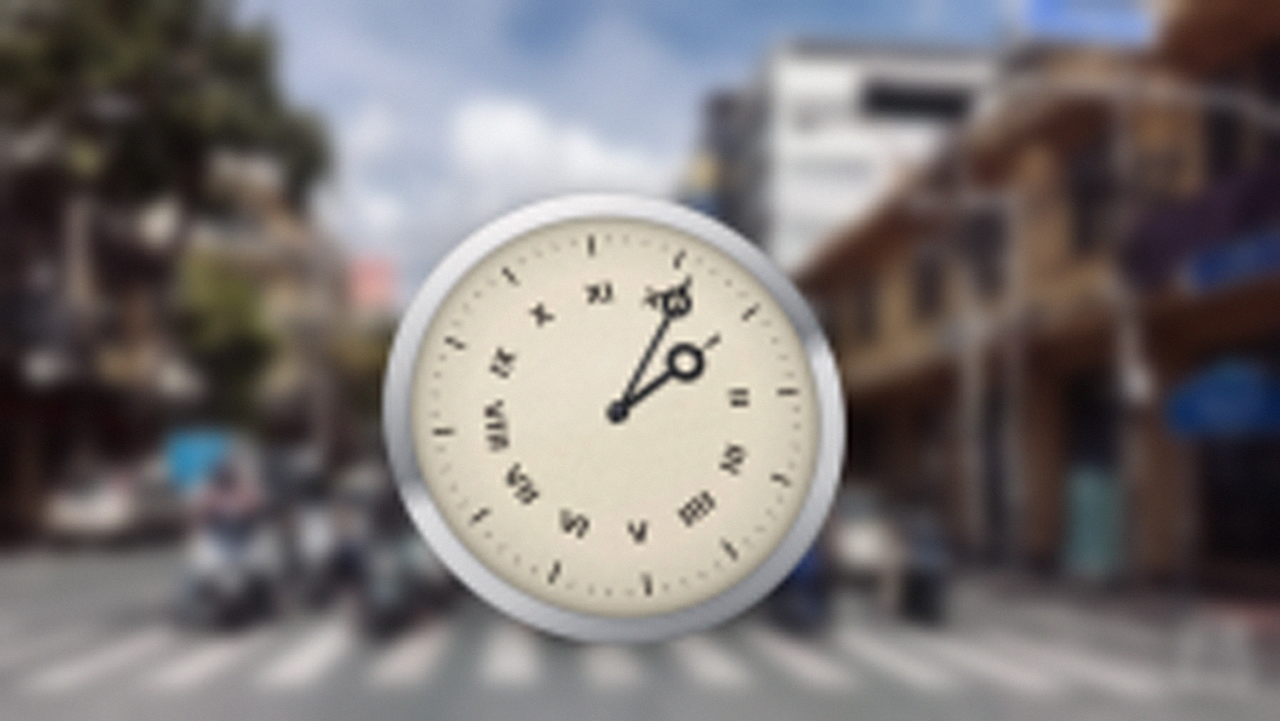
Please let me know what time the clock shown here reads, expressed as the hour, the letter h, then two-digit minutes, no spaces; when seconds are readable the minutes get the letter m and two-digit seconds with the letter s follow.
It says 1h01
